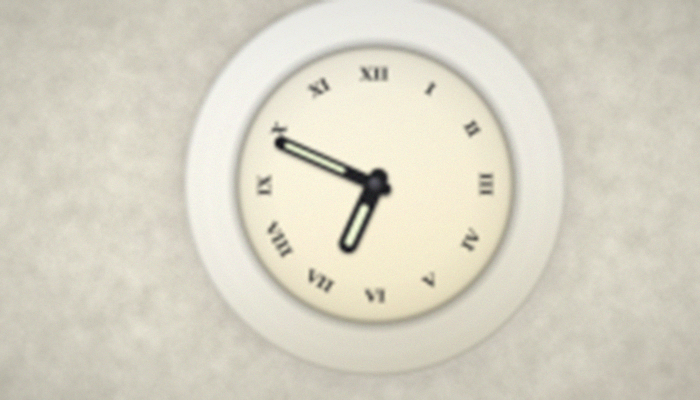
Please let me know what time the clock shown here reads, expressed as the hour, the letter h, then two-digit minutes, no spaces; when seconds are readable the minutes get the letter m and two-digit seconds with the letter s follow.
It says 6h49
